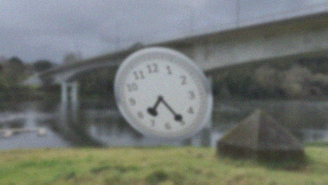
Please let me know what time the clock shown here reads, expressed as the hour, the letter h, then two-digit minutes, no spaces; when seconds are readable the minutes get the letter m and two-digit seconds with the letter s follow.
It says 7h25
